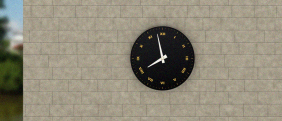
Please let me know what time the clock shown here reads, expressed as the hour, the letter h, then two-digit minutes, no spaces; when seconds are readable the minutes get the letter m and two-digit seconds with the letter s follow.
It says 7h58
